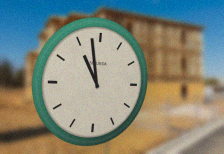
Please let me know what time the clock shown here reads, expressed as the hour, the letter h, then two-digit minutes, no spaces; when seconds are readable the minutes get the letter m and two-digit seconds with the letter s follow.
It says 10h58
